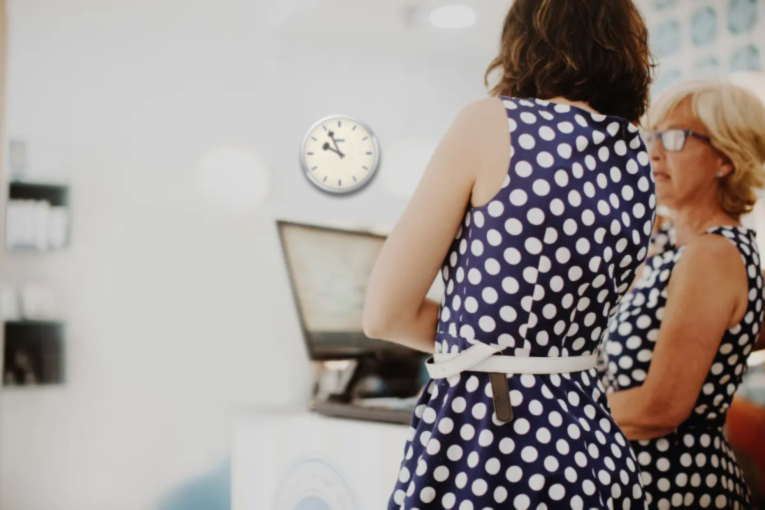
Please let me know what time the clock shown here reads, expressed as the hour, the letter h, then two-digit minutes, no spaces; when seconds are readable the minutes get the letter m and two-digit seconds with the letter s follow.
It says 9h56
